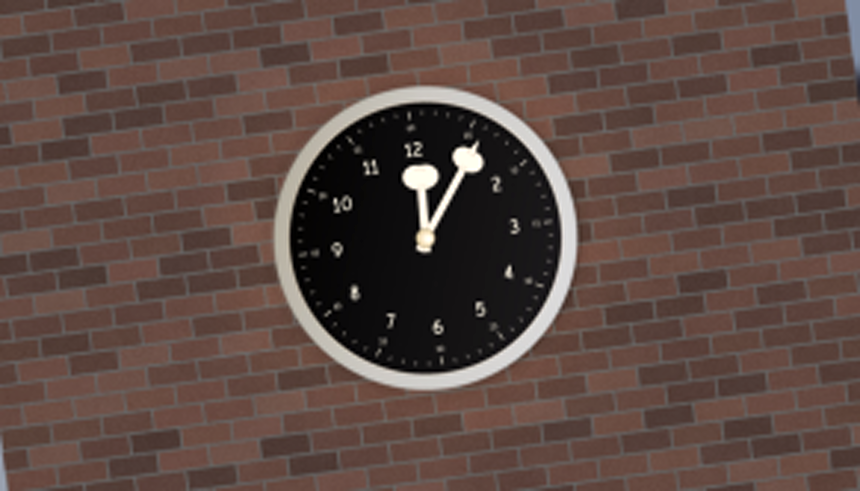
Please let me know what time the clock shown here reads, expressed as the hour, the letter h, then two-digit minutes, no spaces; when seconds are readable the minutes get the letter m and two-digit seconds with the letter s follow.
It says 12h06
